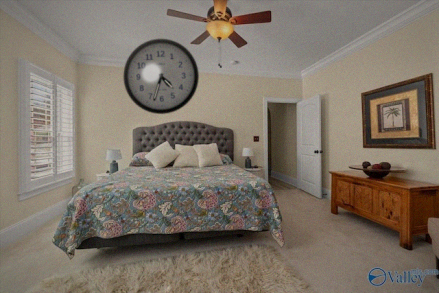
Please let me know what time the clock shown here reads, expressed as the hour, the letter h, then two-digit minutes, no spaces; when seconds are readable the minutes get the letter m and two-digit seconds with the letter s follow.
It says 4h33
